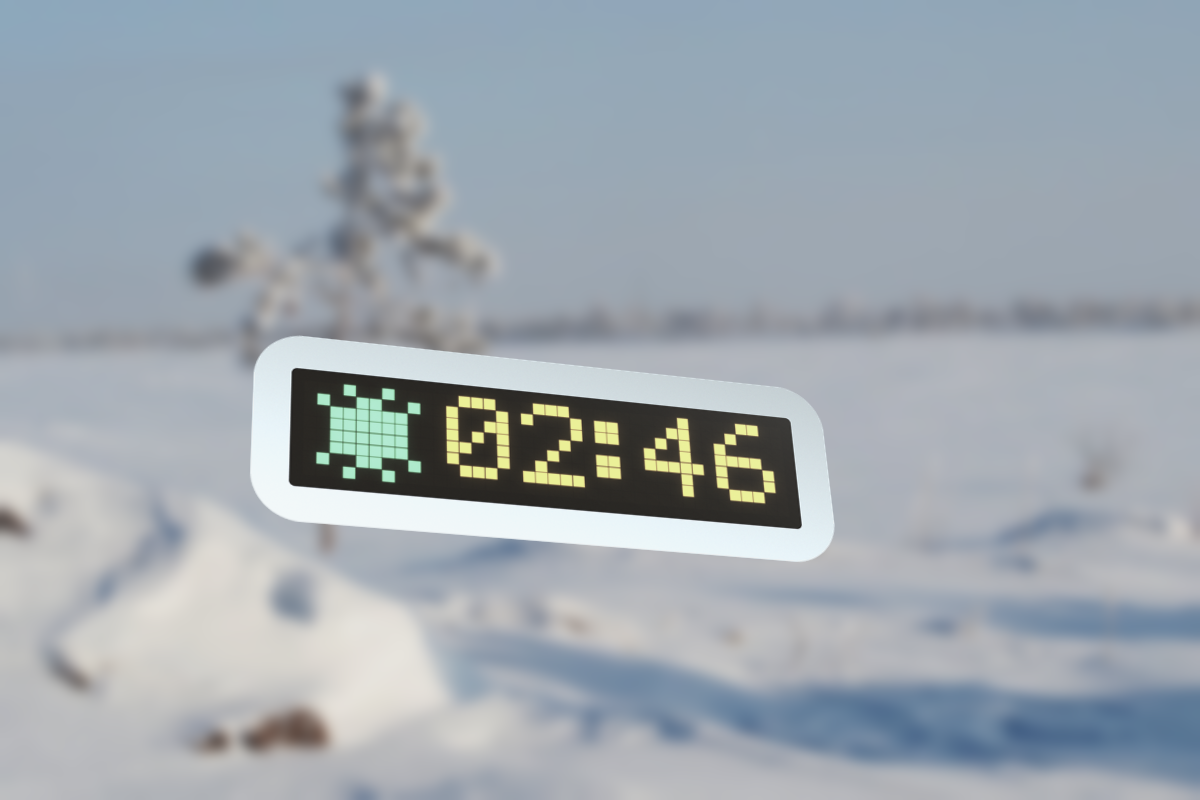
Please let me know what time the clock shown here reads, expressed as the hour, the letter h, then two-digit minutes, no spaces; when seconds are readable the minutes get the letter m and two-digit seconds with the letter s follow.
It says 2h46
